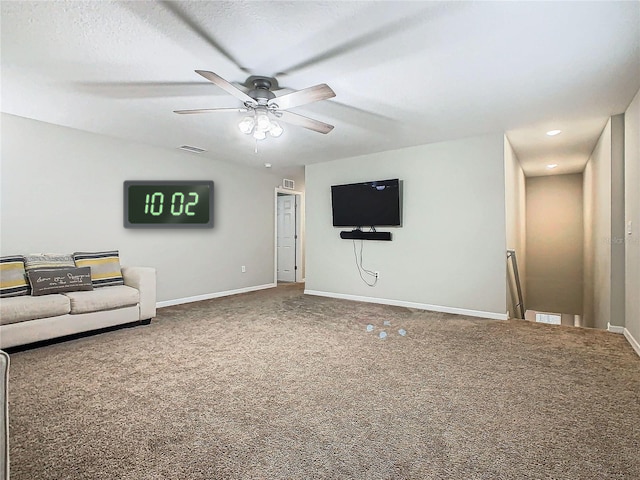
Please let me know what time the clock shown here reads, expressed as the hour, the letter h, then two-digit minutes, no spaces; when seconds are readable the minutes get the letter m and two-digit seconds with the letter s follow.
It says 10h02
